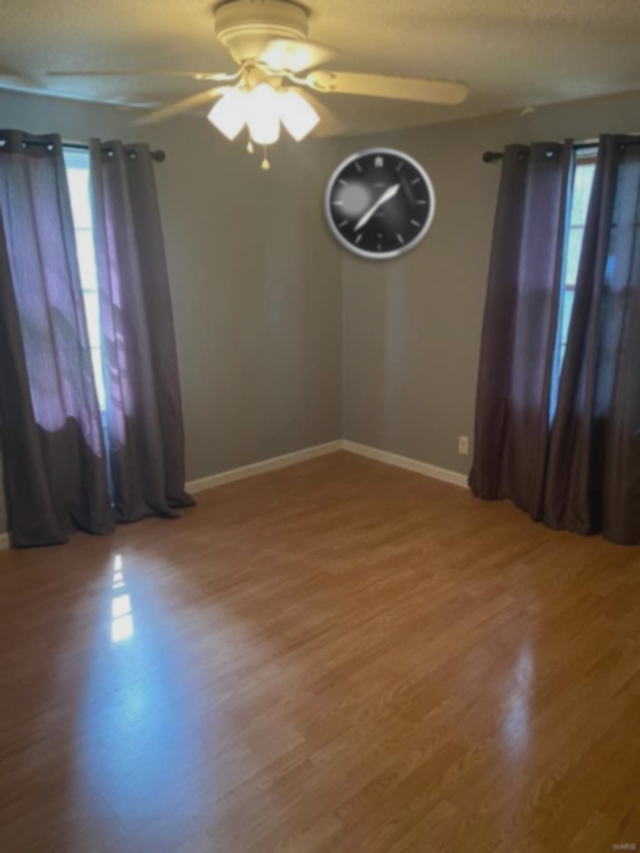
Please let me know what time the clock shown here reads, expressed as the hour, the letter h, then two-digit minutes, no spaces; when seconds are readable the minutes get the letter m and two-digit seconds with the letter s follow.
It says 1h37
